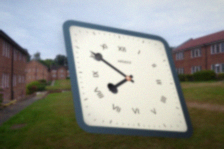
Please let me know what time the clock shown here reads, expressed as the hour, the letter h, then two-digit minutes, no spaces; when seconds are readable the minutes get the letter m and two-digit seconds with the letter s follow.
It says 7h51
